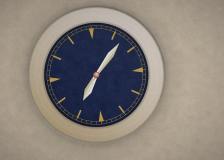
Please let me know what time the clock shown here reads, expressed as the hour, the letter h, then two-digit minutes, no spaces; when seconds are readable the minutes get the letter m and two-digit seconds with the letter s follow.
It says 7h07
